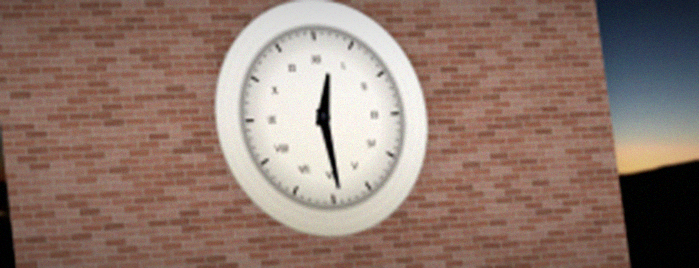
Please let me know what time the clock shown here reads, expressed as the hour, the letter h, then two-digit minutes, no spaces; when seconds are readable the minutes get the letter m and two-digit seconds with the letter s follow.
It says 12h29
